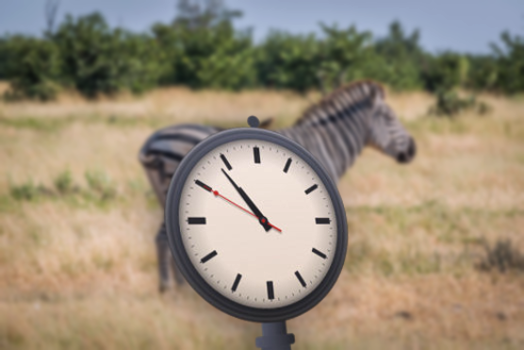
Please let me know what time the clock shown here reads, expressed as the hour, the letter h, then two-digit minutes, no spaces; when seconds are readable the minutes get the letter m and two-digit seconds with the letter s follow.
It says 10h53m50s
